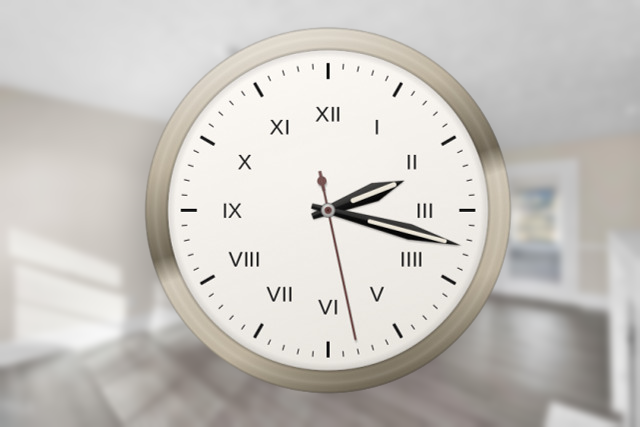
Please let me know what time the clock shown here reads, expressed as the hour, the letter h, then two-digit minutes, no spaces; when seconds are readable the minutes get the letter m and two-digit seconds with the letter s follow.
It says 2h17m28s
